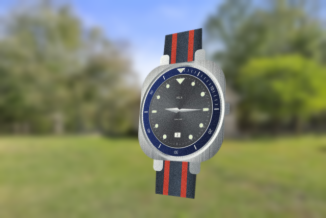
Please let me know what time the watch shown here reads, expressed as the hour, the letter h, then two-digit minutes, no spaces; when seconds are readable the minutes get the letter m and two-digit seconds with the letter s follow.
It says 9h15
